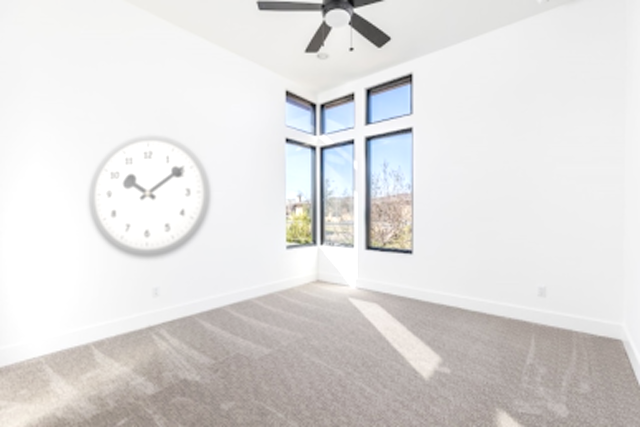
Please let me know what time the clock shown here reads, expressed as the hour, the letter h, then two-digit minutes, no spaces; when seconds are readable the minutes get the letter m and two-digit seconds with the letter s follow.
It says 10h09
